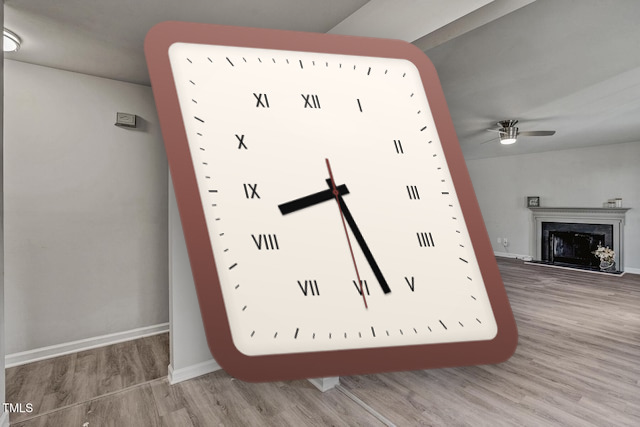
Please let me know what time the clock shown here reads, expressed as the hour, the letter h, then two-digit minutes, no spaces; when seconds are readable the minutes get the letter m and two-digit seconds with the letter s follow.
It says 8h27m30s
